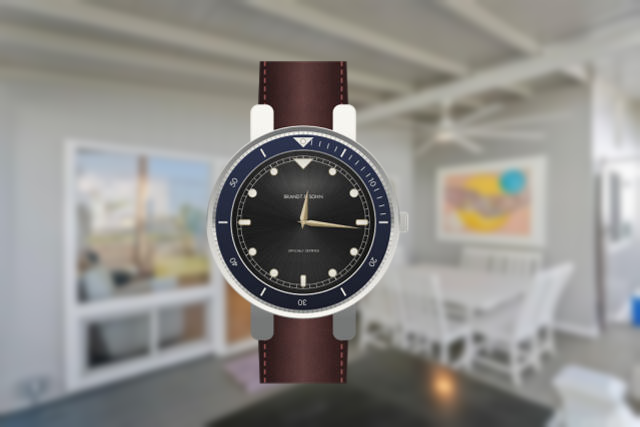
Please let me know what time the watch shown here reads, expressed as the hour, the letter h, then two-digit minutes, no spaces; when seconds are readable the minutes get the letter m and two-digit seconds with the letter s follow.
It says 12h16
